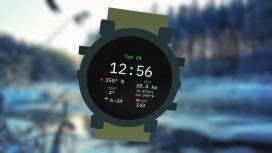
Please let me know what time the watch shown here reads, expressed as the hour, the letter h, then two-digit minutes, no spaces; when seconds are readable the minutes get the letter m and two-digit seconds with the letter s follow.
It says 12h56
